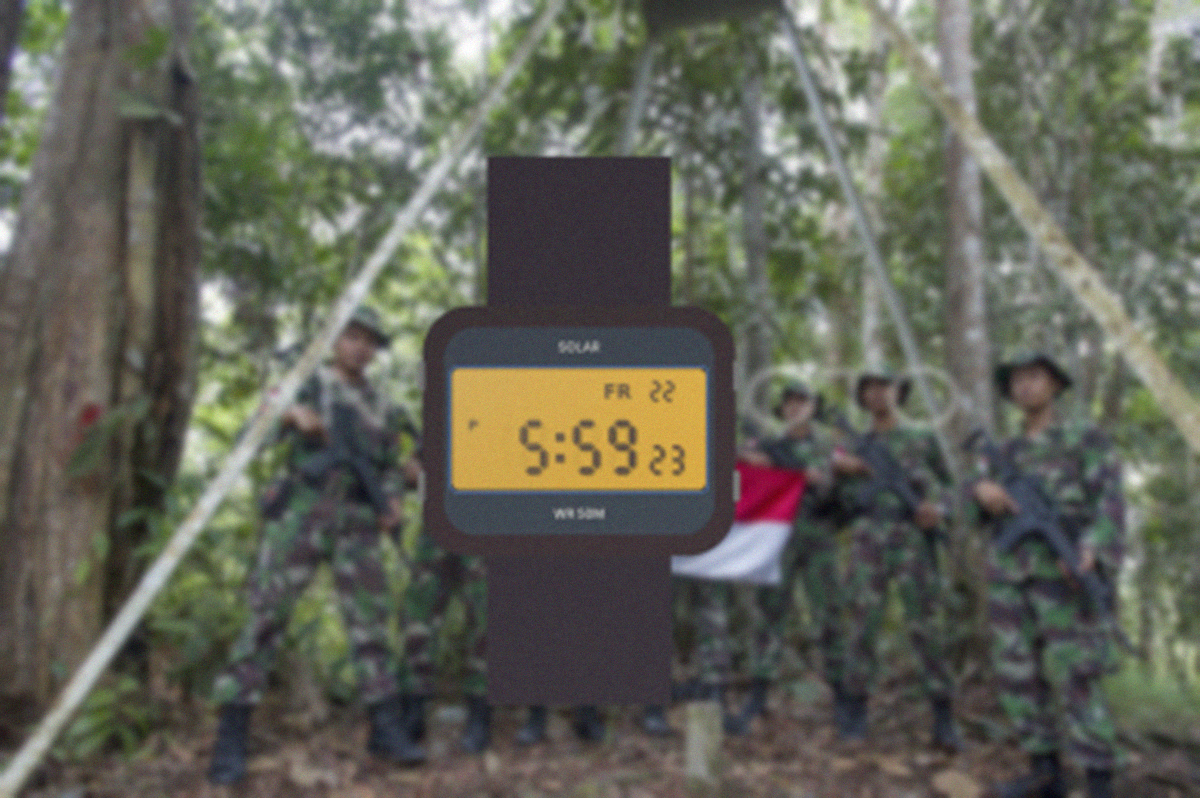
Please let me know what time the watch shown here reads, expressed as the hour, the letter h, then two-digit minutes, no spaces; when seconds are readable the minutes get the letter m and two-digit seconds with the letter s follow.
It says 5h59m23s
